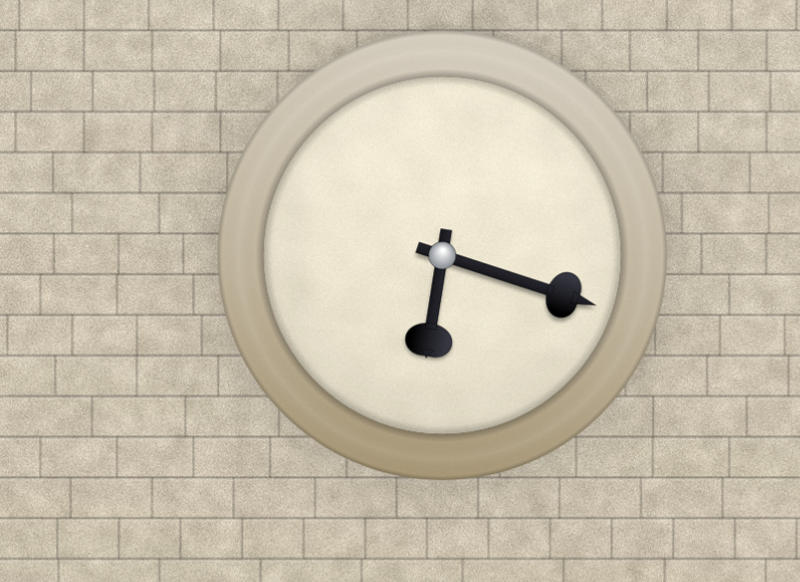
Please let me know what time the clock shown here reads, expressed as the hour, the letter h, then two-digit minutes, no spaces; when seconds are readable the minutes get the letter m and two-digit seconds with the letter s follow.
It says 6h18
